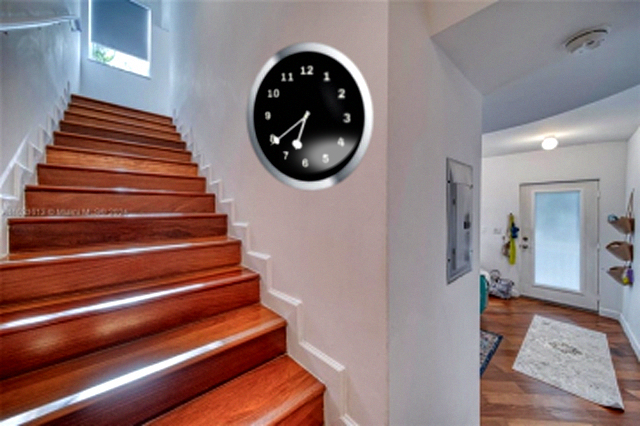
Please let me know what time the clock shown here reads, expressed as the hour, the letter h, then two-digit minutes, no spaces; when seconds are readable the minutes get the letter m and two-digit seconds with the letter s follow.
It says 6h39
